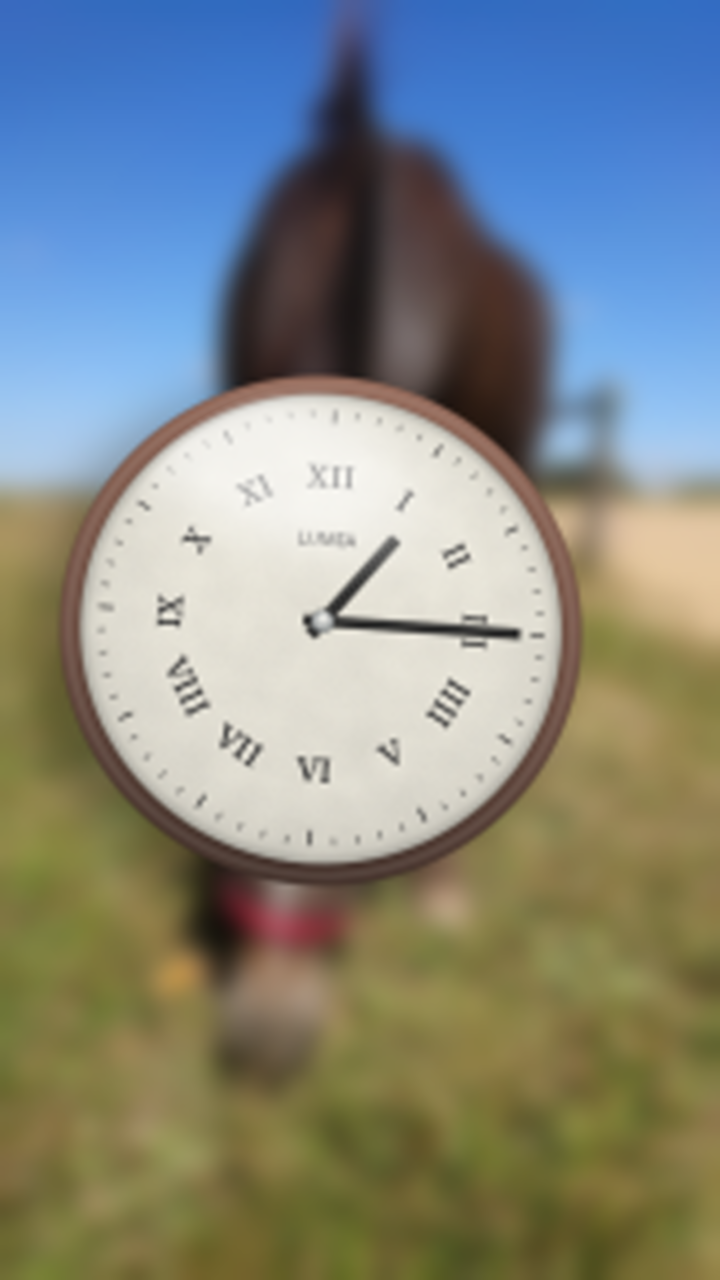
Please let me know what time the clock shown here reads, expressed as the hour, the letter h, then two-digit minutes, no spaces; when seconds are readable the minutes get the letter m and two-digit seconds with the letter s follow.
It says 1h15
